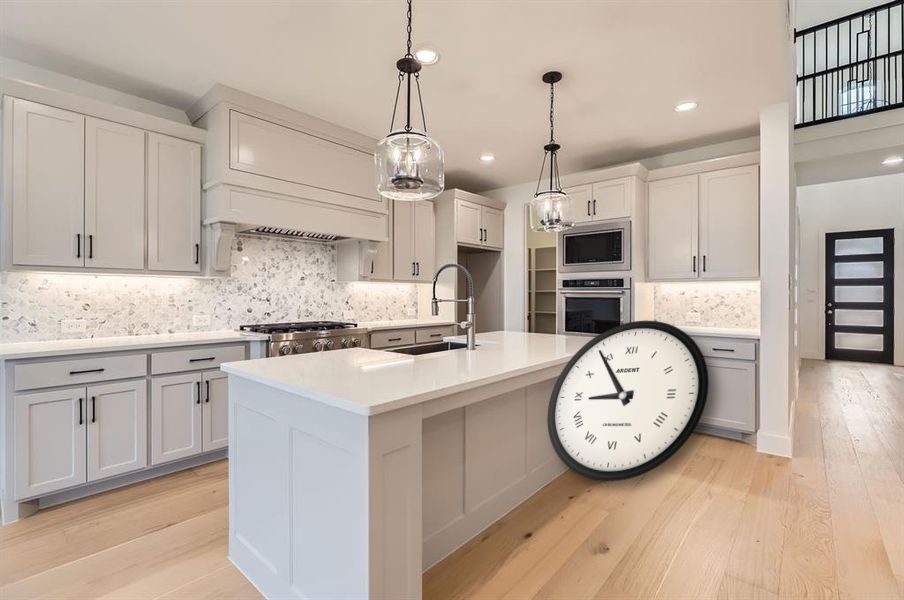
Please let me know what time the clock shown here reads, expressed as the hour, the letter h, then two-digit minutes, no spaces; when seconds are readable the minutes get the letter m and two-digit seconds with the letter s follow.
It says 8h54
